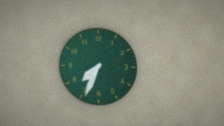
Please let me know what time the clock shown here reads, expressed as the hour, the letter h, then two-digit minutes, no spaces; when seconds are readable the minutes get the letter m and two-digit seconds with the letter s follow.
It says 7h34
